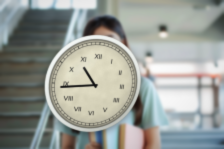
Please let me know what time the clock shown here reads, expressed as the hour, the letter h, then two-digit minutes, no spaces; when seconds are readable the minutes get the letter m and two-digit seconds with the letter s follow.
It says 10h44
